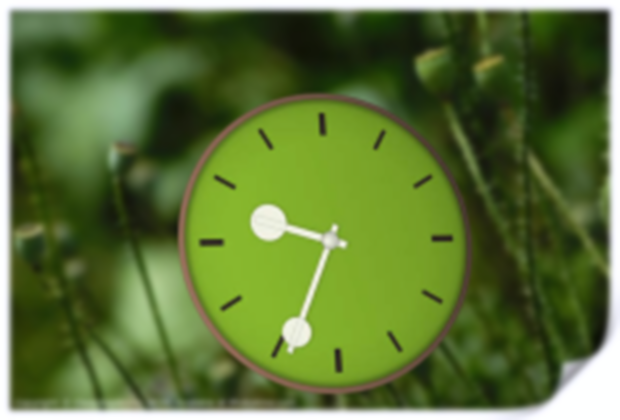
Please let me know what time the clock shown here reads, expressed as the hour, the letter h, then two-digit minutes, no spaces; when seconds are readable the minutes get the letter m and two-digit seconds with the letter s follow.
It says 9h34
